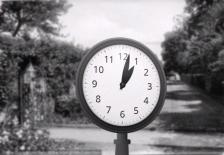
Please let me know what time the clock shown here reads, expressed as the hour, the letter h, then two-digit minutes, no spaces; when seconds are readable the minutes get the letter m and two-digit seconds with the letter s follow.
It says 1h02
